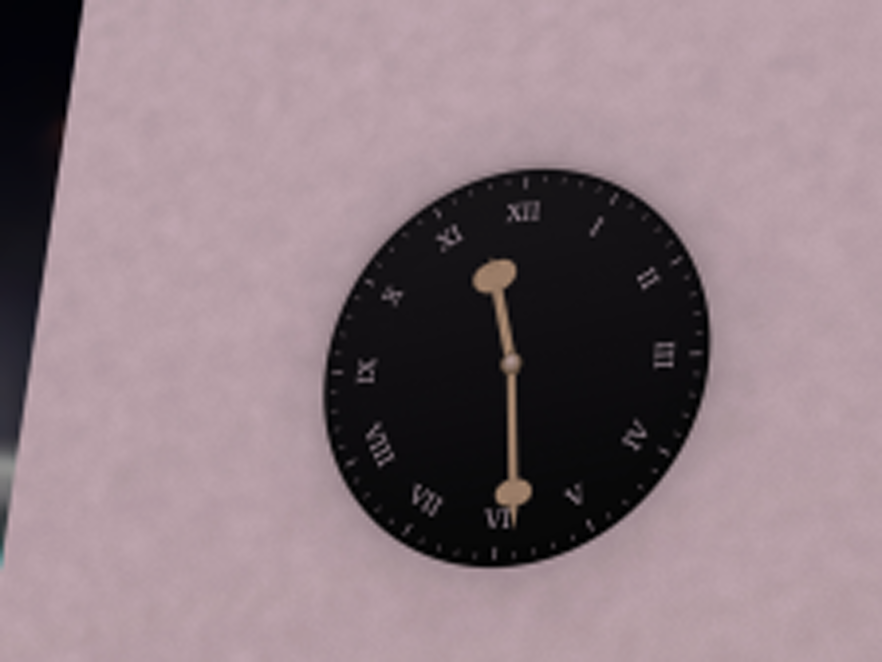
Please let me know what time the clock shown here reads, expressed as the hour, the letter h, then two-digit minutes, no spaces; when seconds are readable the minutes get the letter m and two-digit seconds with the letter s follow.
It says 11h29
